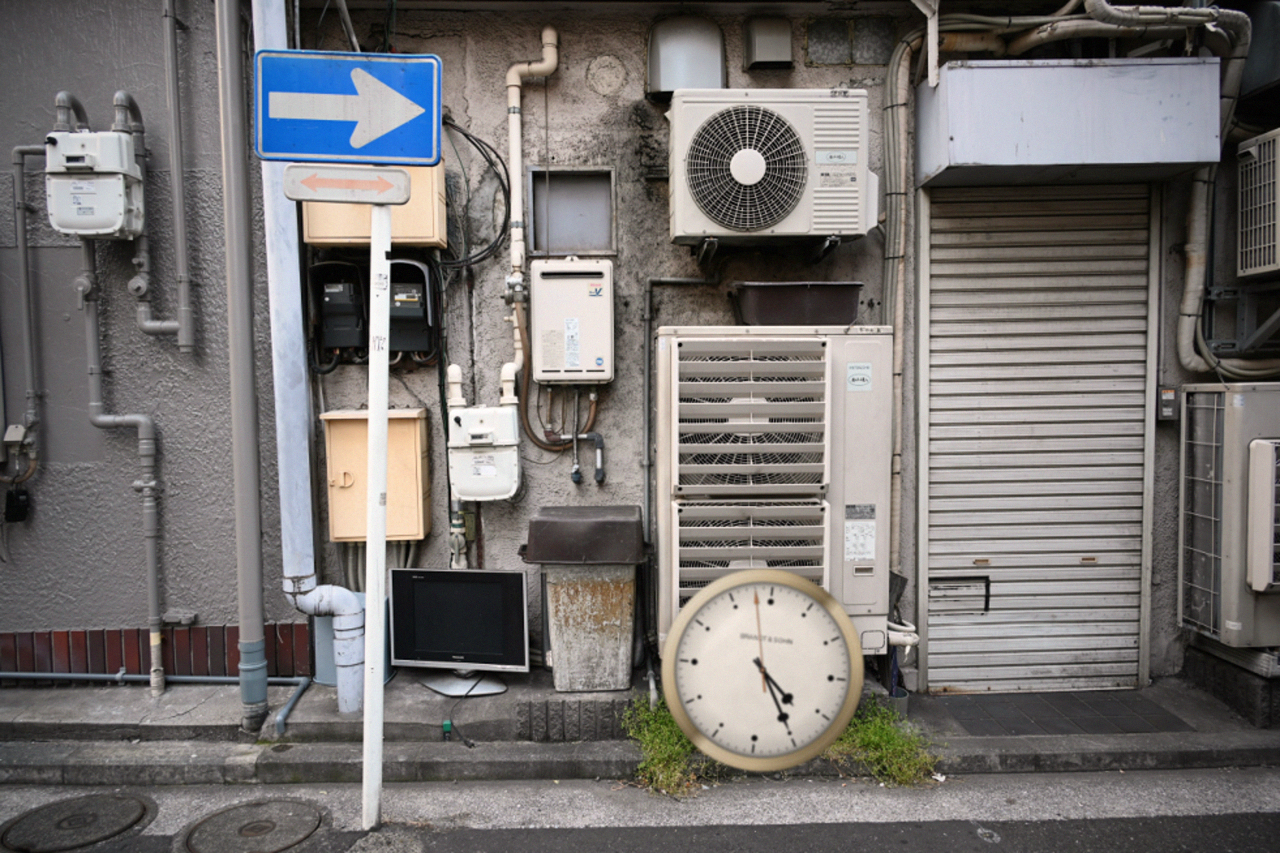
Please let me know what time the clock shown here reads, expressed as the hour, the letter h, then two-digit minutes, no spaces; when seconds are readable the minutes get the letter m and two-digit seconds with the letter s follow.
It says 4h24m58s
